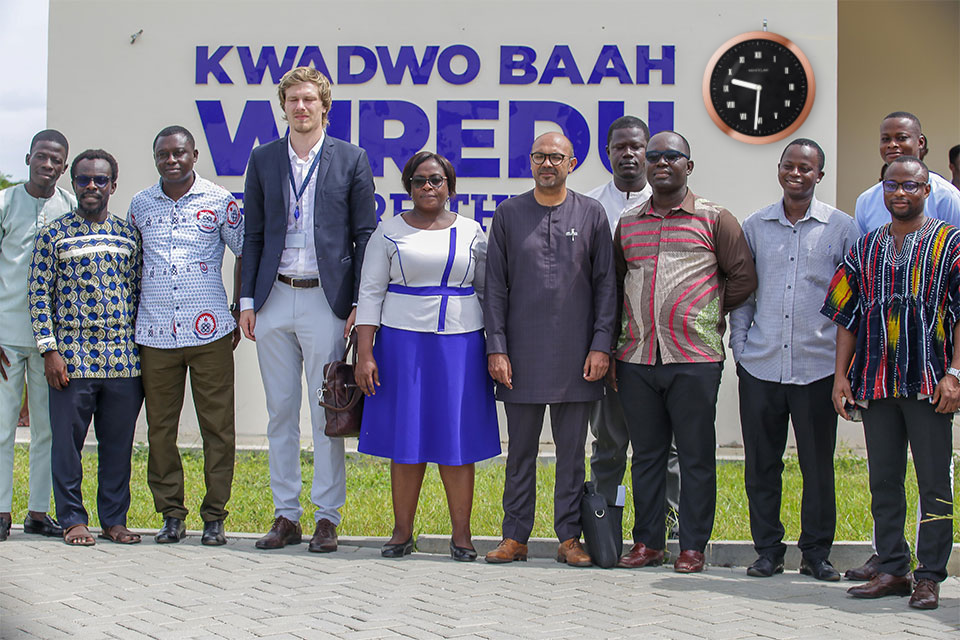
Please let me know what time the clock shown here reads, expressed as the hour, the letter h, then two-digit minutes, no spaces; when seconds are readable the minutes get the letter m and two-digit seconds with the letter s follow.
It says 9h31
